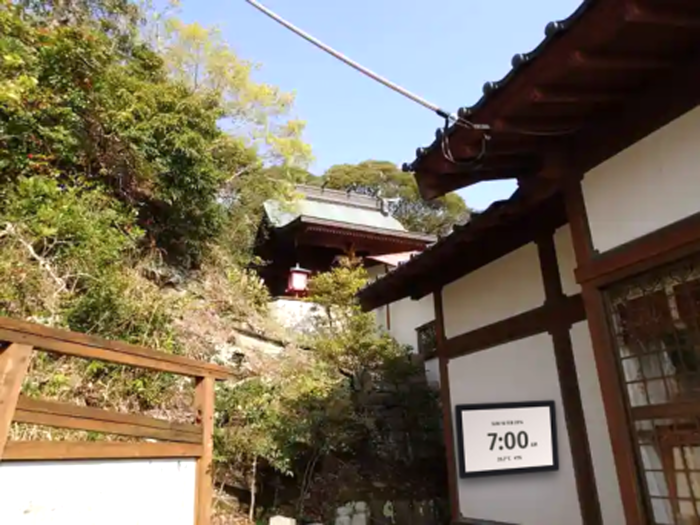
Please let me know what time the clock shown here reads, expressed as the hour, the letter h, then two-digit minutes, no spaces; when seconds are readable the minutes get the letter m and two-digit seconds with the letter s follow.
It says 7h00
